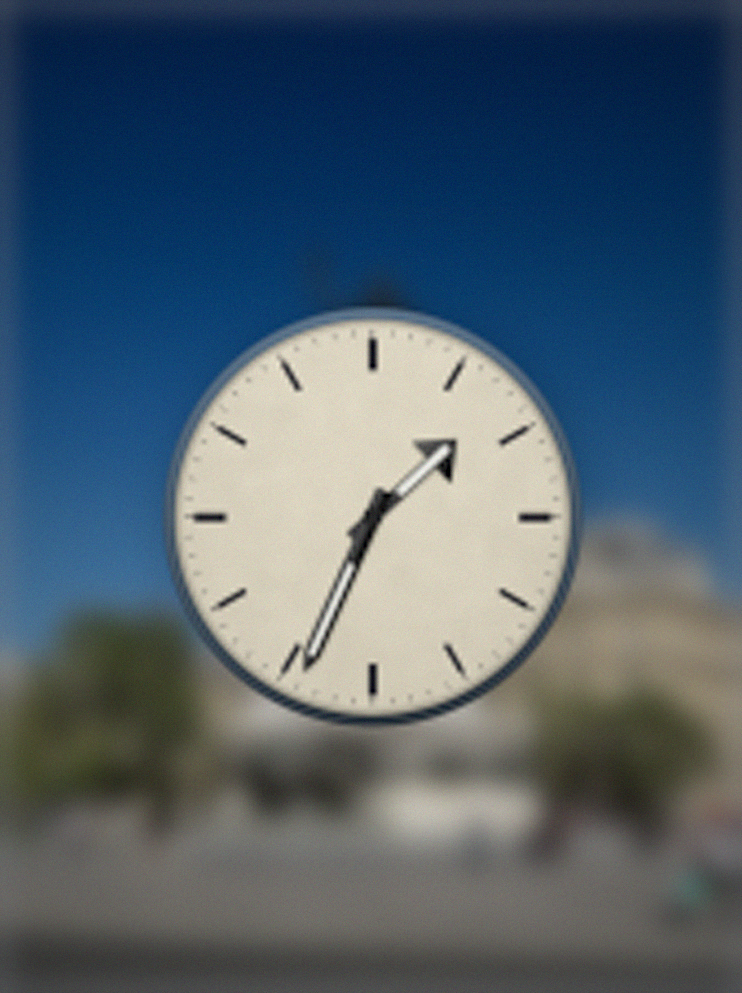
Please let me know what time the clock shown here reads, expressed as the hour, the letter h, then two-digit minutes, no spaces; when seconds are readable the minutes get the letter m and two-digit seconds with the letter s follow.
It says 1h34
